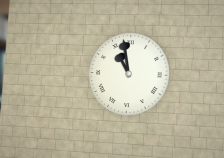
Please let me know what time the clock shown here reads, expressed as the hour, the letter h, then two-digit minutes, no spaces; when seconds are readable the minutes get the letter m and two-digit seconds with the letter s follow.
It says 10h58
